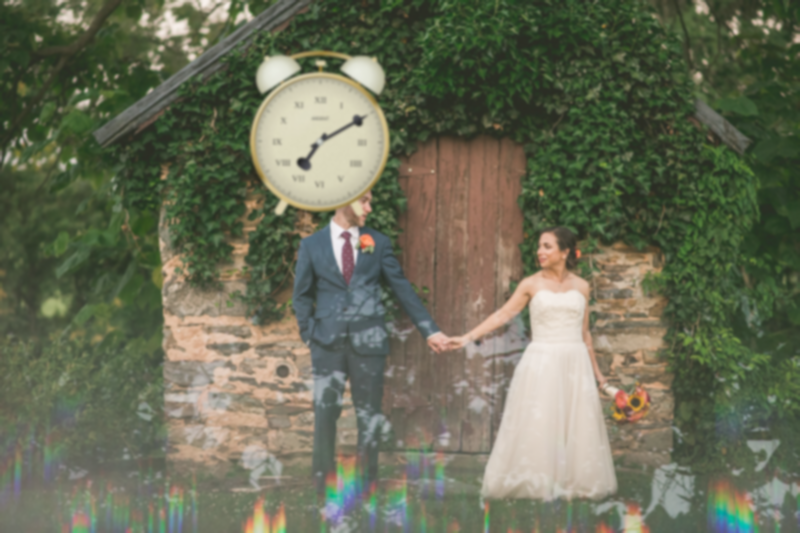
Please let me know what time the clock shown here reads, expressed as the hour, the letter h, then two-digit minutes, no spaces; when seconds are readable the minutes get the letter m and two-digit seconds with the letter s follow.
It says 7h10
